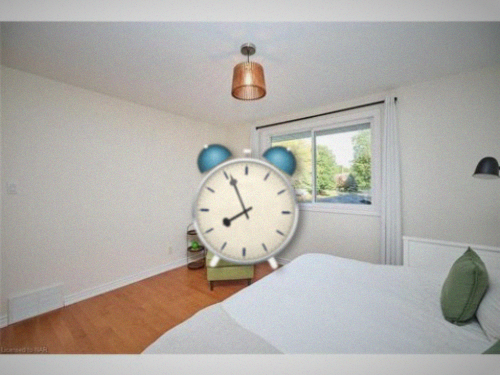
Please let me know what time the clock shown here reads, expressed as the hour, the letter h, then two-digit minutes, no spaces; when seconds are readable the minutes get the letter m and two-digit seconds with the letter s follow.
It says 7h56
